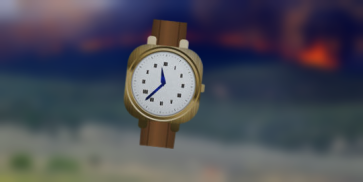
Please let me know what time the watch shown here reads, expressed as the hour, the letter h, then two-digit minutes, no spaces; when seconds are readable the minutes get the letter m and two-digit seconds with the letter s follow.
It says 11h37
